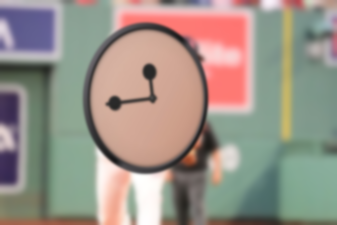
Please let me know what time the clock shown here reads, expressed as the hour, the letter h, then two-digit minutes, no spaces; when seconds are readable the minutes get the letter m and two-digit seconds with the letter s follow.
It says 11h44
